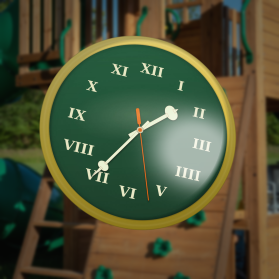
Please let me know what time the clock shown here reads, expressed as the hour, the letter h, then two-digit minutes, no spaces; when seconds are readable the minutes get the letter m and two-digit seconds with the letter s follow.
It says 1h35m27s
